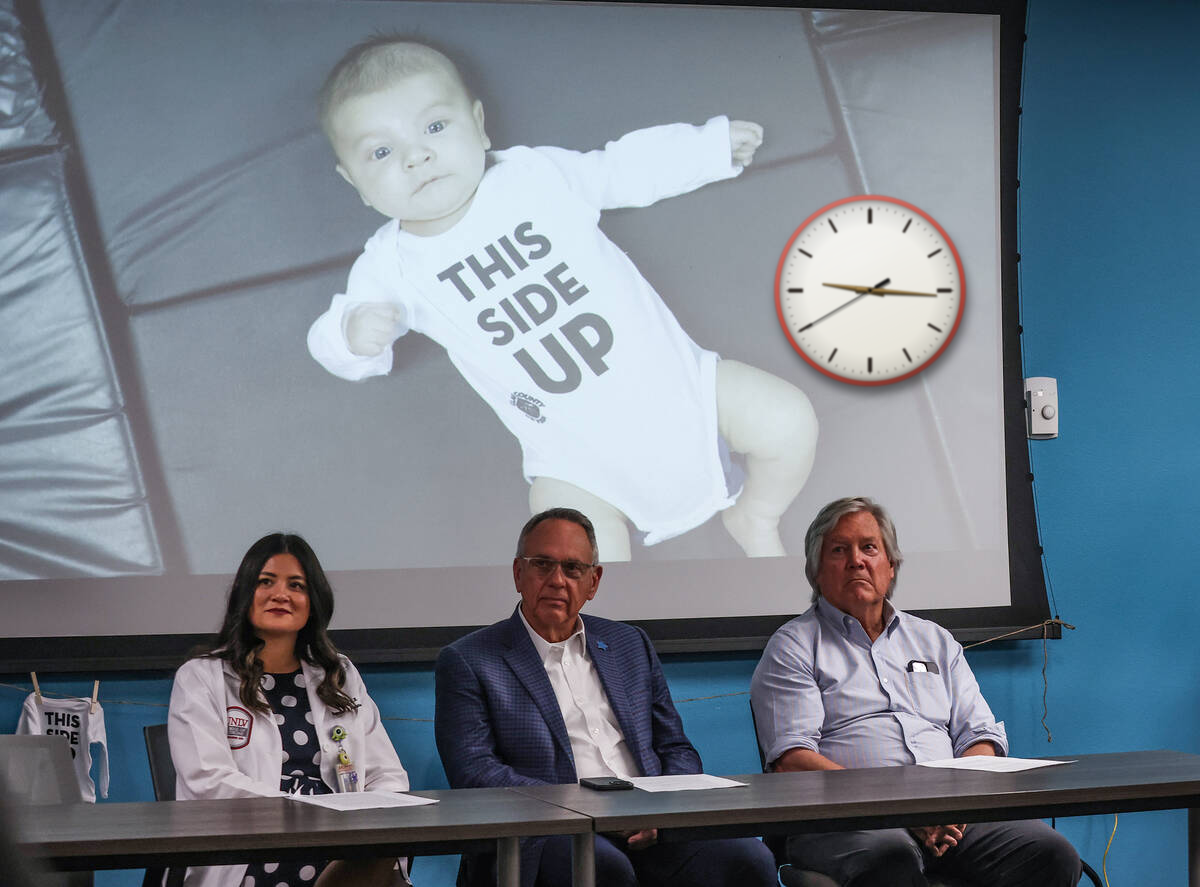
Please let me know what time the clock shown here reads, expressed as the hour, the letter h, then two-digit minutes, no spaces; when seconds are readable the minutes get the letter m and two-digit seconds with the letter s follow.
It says 9h15m40s
